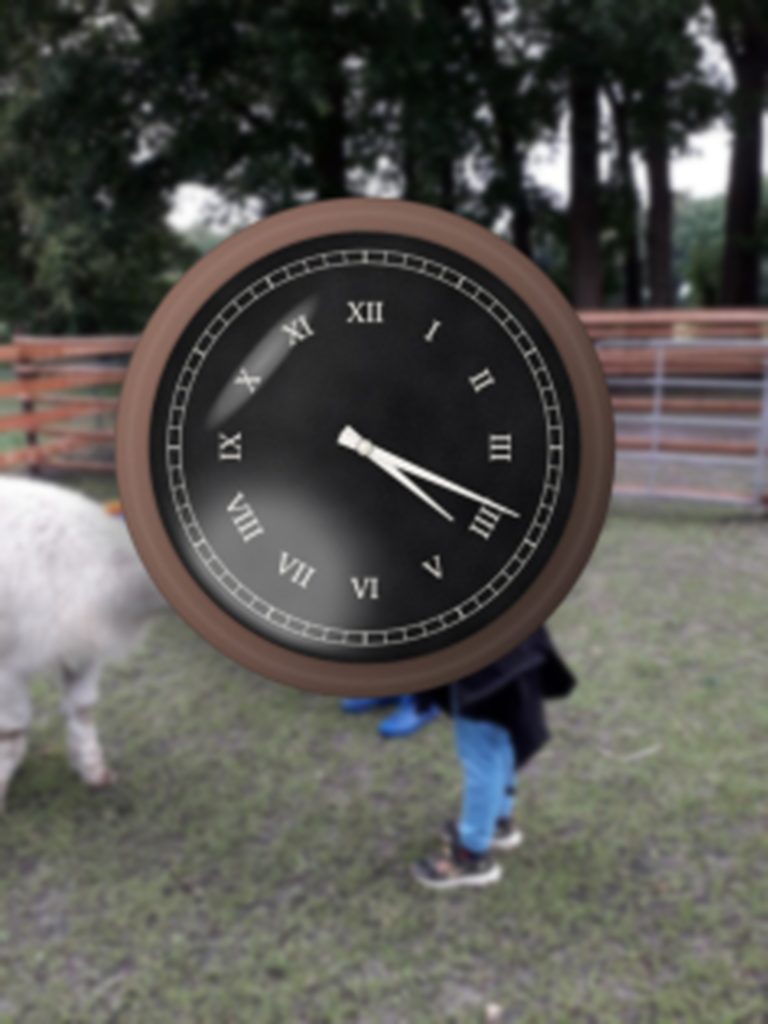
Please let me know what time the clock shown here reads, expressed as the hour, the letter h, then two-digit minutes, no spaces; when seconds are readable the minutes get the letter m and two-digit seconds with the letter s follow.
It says 4h19
